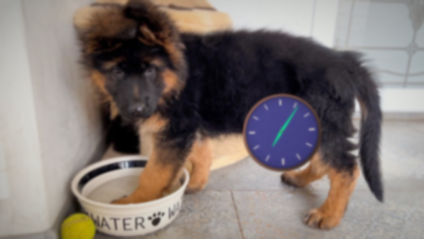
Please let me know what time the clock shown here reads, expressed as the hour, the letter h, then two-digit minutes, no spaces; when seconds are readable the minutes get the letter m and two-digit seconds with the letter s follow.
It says 7h06
